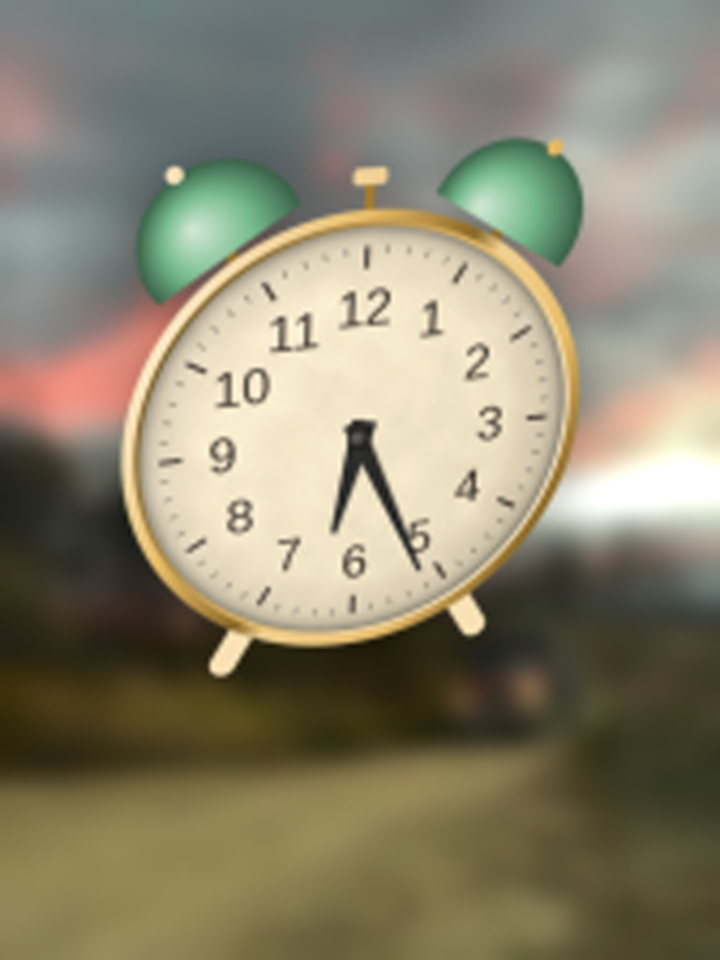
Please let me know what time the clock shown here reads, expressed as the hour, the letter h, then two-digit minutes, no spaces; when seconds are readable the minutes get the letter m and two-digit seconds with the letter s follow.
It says 6h26
